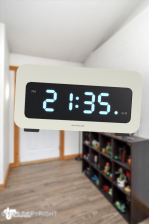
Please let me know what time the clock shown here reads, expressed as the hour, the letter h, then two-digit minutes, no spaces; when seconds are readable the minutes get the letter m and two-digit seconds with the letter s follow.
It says 21h35
